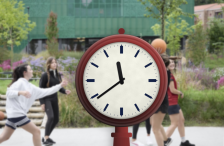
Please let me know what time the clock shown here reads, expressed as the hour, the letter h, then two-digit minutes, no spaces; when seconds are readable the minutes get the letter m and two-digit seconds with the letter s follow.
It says 11h39
